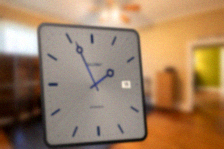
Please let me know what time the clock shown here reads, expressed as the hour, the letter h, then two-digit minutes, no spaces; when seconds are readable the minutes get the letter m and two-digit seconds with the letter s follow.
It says 1h56
